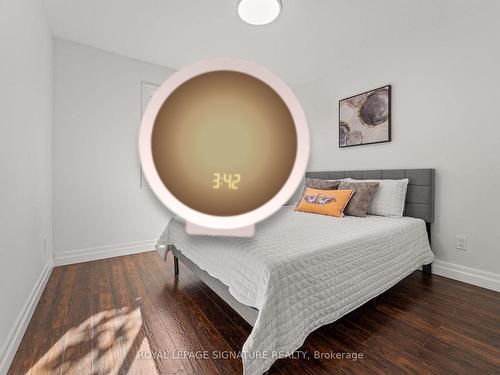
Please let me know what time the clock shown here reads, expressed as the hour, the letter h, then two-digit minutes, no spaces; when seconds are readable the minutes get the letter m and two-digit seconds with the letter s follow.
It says 3h42
